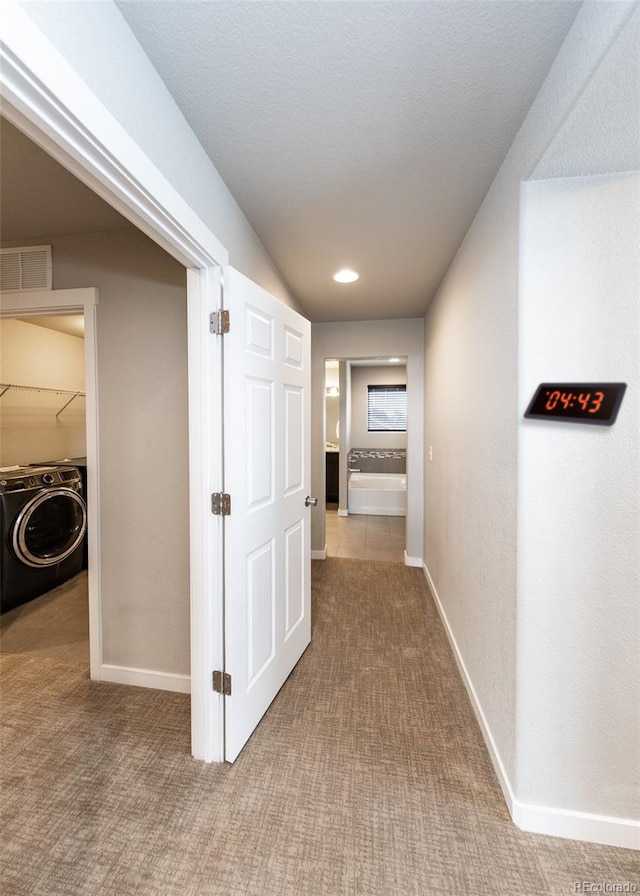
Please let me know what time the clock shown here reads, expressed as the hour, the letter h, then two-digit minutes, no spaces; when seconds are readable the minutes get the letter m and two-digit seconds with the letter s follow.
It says 4h43
